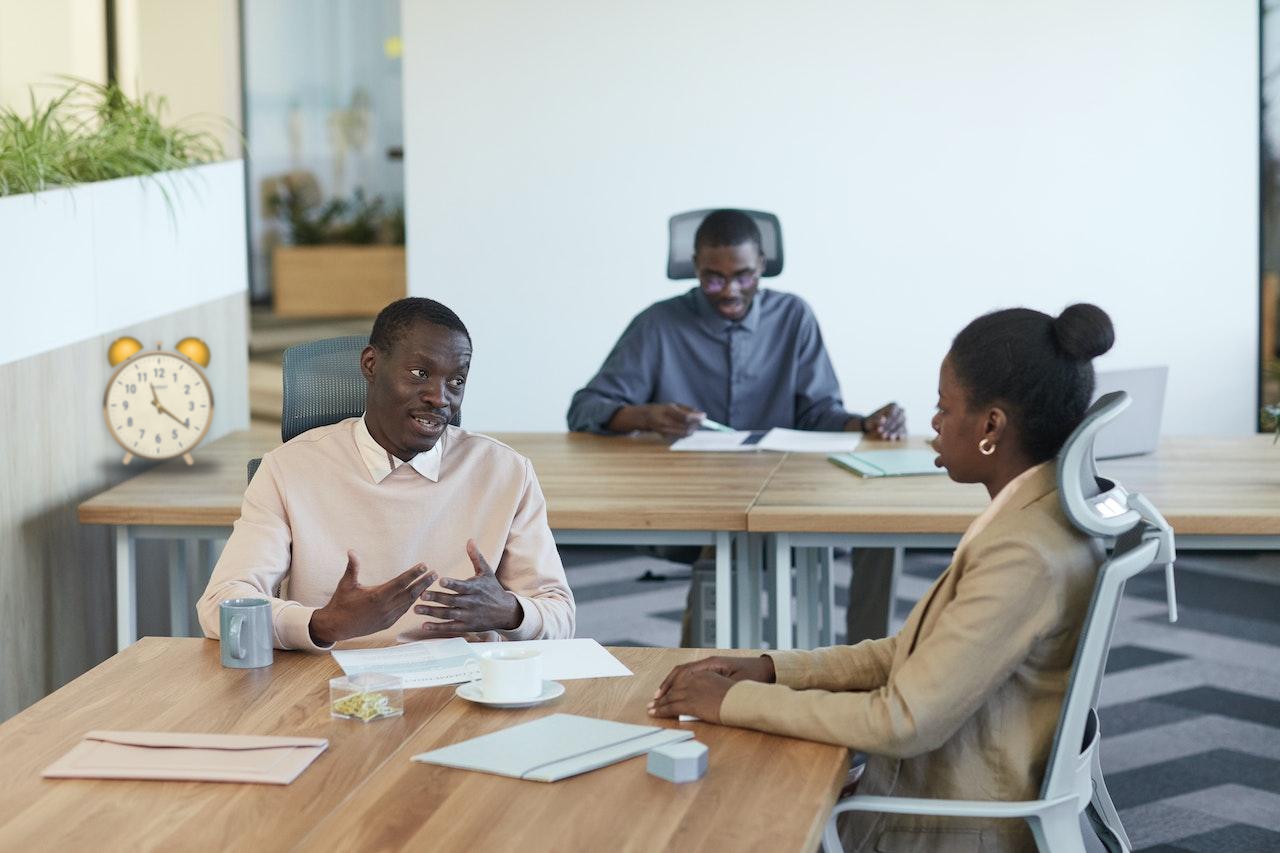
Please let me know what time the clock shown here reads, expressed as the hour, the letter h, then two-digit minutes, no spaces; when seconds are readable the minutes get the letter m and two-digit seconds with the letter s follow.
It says 11h21
